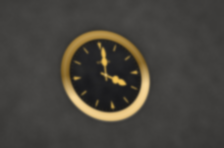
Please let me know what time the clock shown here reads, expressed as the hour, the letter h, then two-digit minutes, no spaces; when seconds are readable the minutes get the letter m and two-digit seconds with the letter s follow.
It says 4h01
